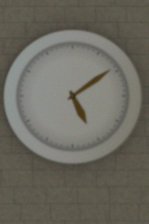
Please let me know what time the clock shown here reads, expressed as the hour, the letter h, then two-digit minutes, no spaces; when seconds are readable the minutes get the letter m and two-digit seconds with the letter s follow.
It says 5h09
